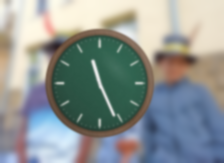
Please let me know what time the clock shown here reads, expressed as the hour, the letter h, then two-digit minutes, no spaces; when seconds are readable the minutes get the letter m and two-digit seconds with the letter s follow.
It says 11h26
